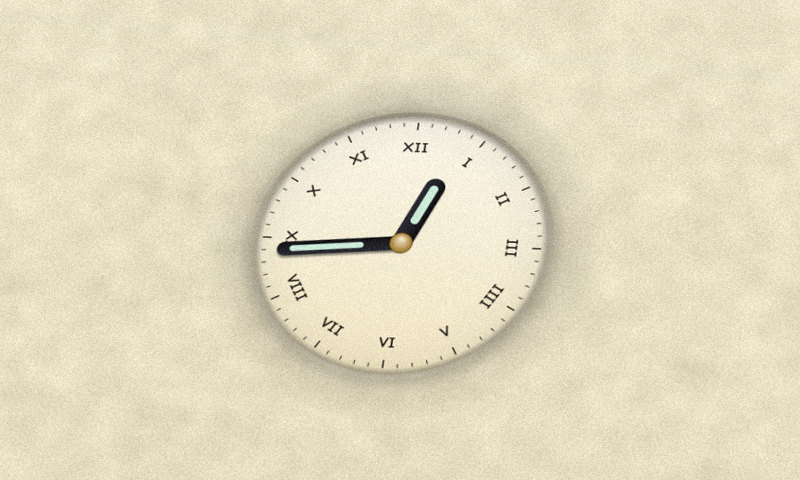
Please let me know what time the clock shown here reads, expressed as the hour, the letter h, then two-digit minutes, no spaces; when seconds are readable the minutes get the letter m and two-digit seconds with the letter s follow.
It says 12h44
